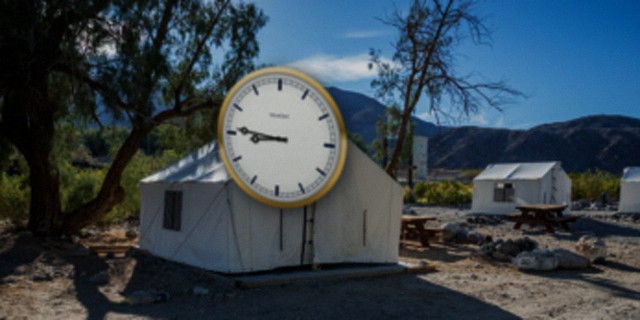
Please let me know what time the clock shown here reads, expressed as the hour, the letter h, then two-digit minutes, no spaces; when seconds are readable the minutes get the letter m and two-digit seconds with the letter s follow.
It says 8h46
